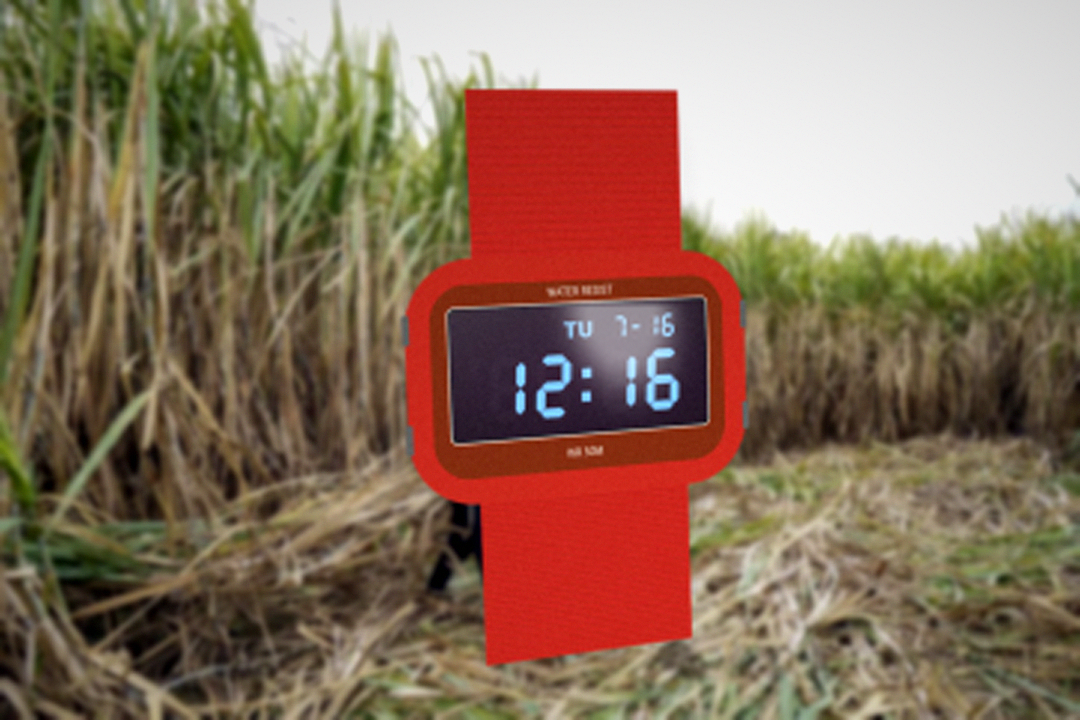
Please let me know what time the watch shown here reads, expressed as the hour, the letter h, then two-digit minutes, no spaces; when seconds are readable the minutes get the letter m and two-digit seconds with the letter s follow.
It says 12h16
